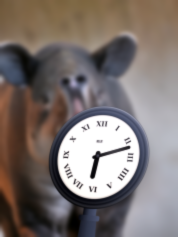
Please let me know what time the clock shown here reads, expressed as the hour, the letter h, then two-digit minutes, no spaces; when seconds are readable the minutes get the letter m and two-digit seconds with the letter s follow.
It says 6h12
